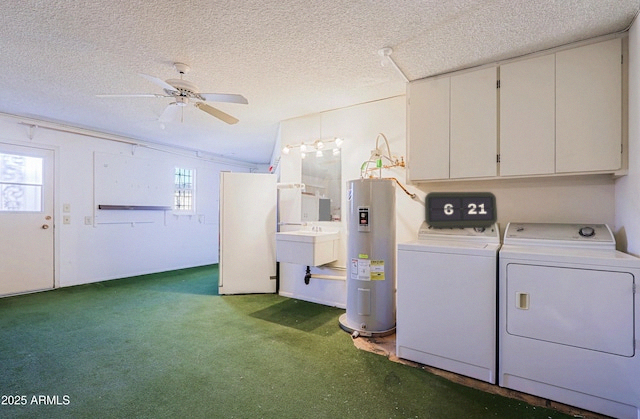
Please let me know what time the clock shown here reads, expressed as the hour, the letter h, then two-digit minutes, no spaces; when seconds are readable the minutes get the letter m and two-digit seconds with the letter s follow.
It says 6h21
